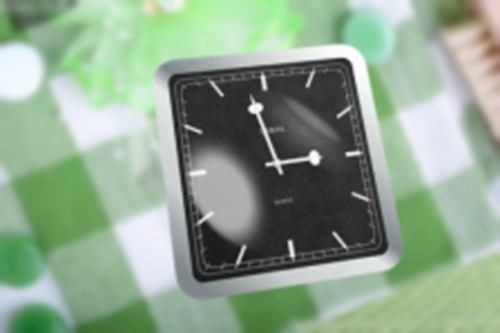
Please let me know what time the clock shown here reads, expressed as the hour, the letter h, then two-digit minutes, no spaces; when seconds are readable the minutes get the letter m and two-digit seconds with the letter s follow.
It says 2h58
